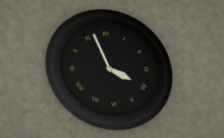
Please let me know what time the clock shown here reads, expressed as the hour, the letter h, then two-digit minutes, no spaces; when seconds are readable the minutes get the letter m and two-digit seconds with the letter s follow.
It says 3h57
